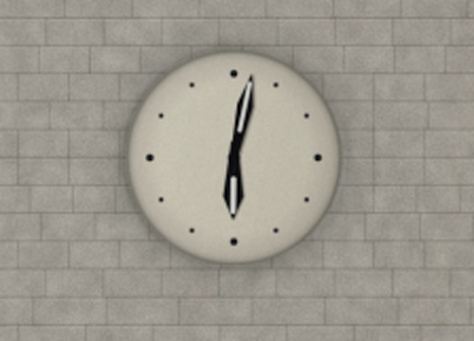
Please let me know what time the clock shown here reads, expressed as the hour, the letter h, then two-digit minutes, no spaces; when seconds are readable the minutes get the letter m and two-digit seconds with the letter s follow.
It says 6h02
